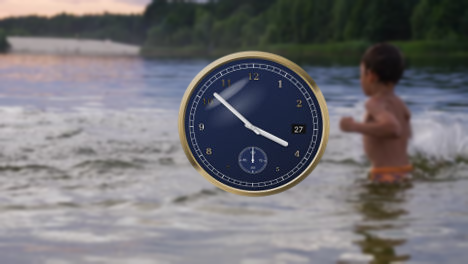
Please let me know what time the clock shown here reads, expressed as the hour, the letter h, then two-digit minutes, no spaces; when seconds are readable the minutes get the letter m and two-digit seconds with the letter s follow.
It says 3h52
